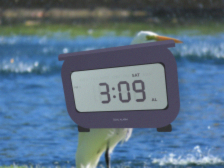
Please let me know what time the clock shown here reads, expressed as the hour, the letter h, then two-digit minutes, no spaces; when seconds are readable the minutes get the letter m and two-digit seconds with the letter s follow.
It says 3h09
